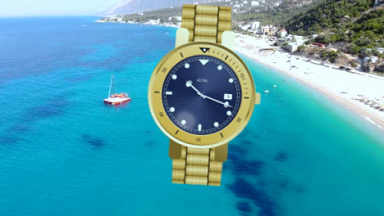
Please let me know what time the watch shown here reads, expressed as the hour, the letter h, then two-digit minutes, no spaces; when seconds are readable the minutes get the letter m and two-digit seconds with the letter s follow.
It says 10h18
